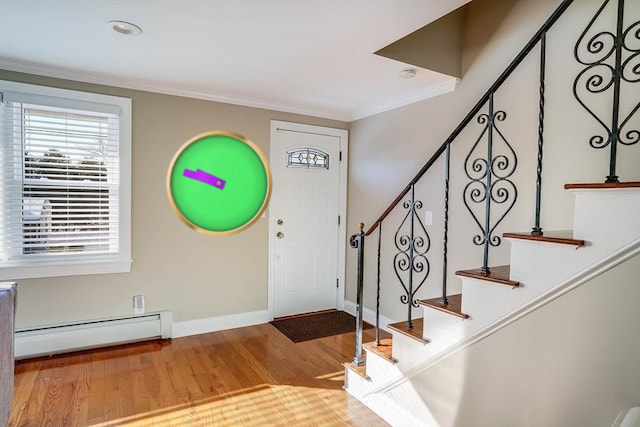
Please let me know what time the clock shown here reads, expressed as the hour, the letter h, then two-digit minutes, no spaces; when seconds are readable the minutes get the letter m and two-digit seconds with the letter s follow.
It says 9h48
